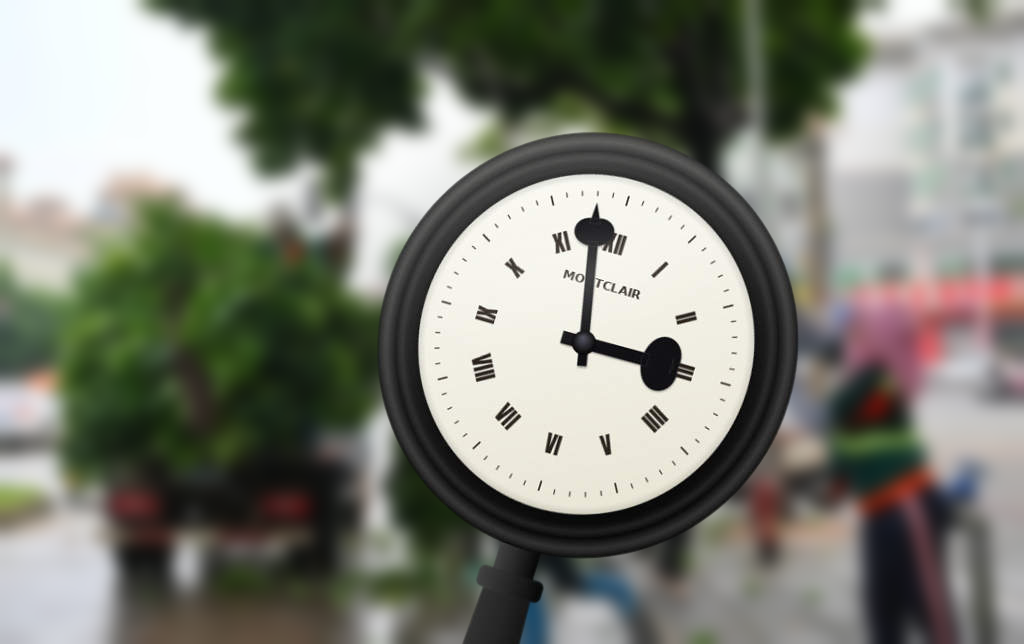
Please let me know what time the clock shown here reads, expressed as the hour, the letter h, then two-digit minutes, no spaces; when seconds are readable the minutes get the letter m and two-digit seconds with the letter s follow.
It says 2h58
